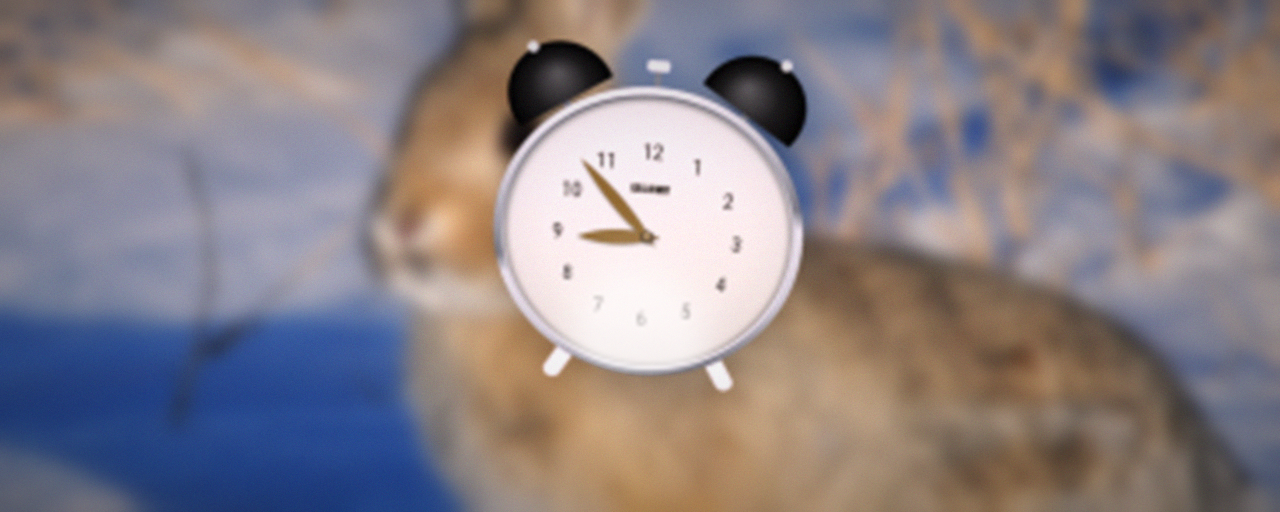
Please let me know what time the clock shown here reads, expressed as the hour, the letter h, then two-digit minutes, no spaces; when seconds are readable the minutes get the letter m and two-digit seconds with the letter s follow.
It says 8h53
